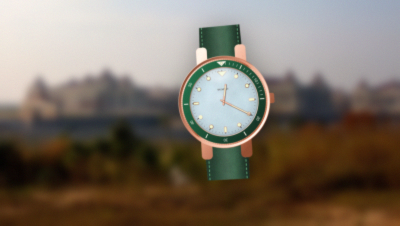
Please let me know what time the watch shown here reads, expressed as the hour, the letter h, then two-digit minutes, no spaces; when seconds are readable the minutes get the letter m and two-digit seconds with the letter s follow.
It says 12h20
